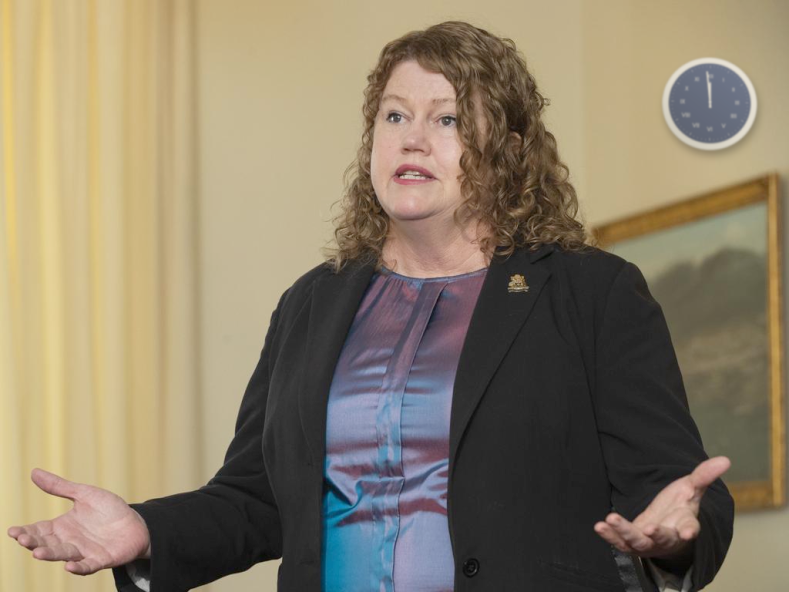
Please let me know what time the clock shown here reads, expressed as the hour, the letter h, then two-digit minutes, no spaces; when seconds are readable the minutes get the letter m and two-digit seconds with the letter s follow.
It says 11h59
